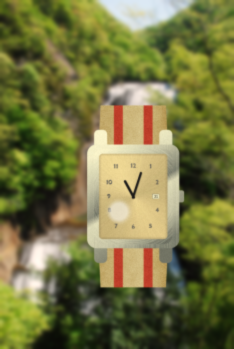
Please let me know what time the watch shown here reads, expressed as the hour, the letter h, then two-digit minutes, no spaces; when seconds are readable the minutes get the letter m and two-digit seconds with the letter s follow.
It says 11h03
